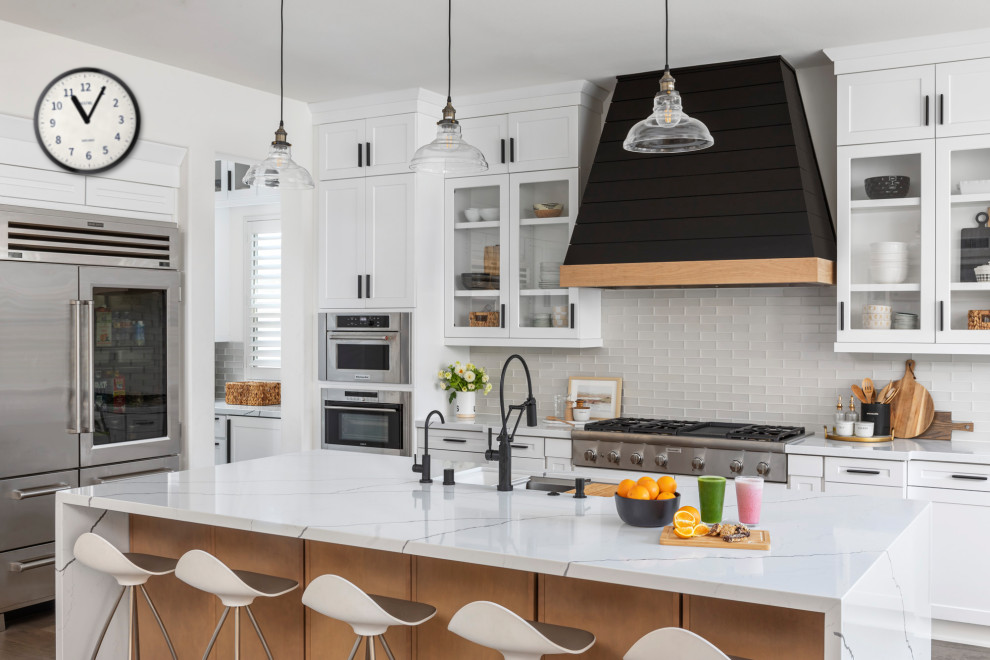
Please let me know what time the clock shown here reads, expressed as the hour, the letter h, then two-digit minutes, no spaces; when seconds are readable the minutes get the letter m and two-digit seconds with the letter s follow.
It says 11h05
